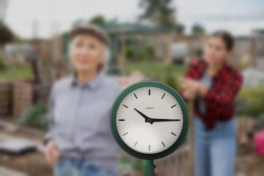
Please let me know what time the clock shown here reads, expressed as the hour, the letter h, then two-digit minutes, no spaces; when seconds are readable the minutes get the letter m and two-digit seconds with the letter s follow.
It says 10h15
